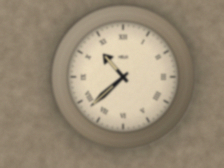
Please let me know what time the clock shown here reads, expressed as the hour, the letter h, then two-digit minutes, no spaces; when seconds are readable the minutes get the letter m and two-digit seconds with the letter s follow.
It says 10h38
